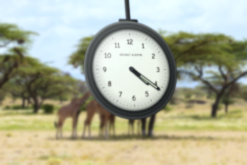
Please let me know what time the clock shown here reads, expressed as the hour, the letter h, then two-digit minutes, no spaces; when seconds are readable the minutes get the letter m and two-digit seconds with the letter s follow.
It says 4h21
